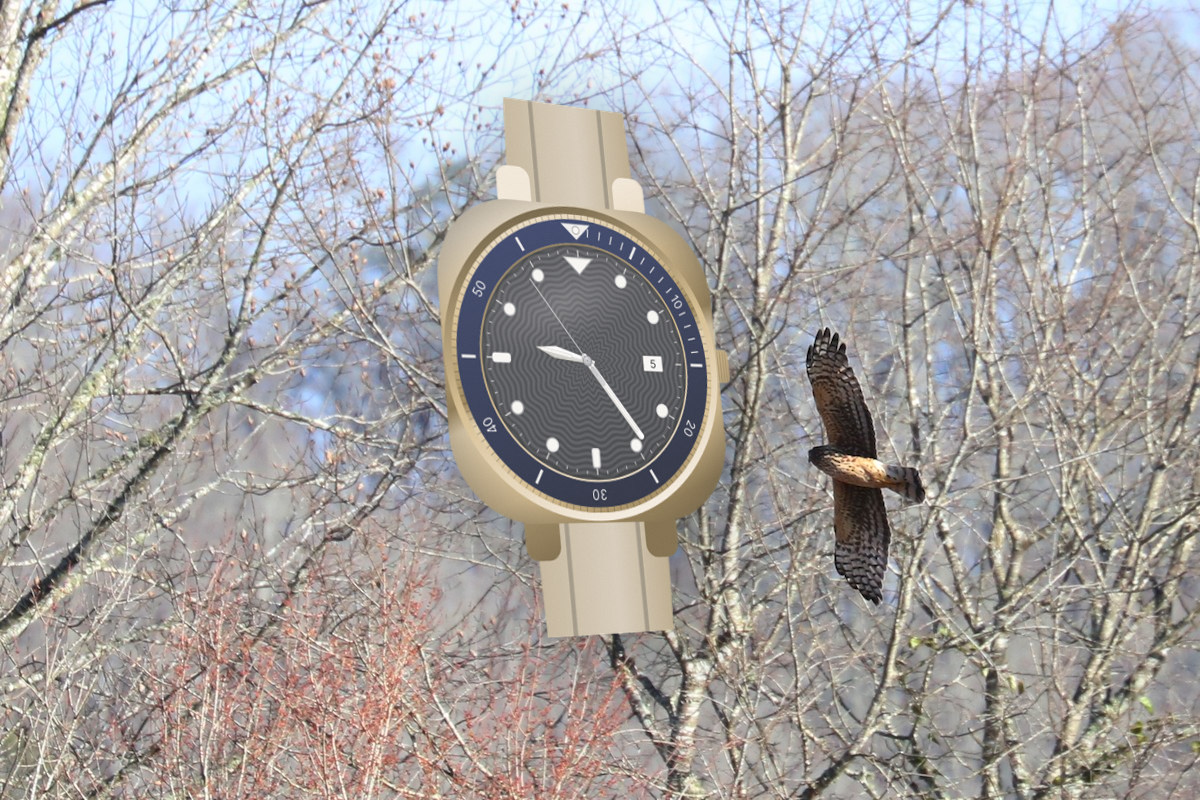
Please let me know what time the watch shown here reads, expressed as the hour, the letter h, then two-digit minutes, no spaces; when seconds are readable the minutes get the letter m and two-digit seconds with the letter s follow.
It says 9h23m54s
